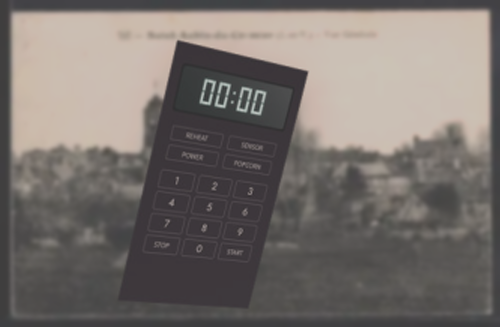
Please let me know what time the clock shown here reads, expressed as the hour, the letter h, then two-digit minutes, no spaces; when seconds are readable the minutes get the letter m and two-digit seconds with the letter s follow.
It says 0h00
